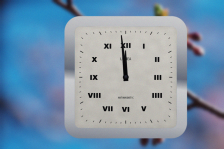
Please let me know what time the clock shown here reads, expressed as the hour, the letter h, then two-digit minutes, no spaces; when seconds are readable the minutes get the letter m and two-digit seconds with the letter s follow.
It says 11h59
